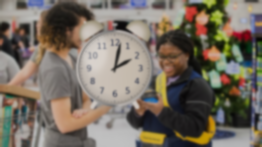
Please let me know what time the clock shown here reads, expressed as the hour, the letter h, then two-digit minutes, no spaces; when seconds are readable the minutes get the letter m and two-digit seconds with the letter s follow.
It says 2h02
